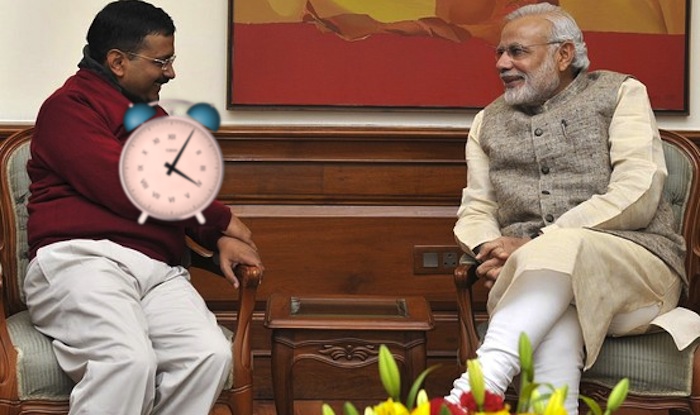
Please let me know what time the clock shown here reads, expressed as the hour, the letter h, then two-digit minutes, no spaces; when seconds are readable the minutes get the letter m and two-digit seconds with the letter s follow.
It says 4h05
